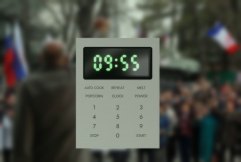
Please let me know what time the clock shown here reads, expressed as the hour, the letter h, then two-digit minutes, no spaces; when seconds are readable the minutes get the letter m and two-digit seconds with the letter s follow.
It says 9h55
